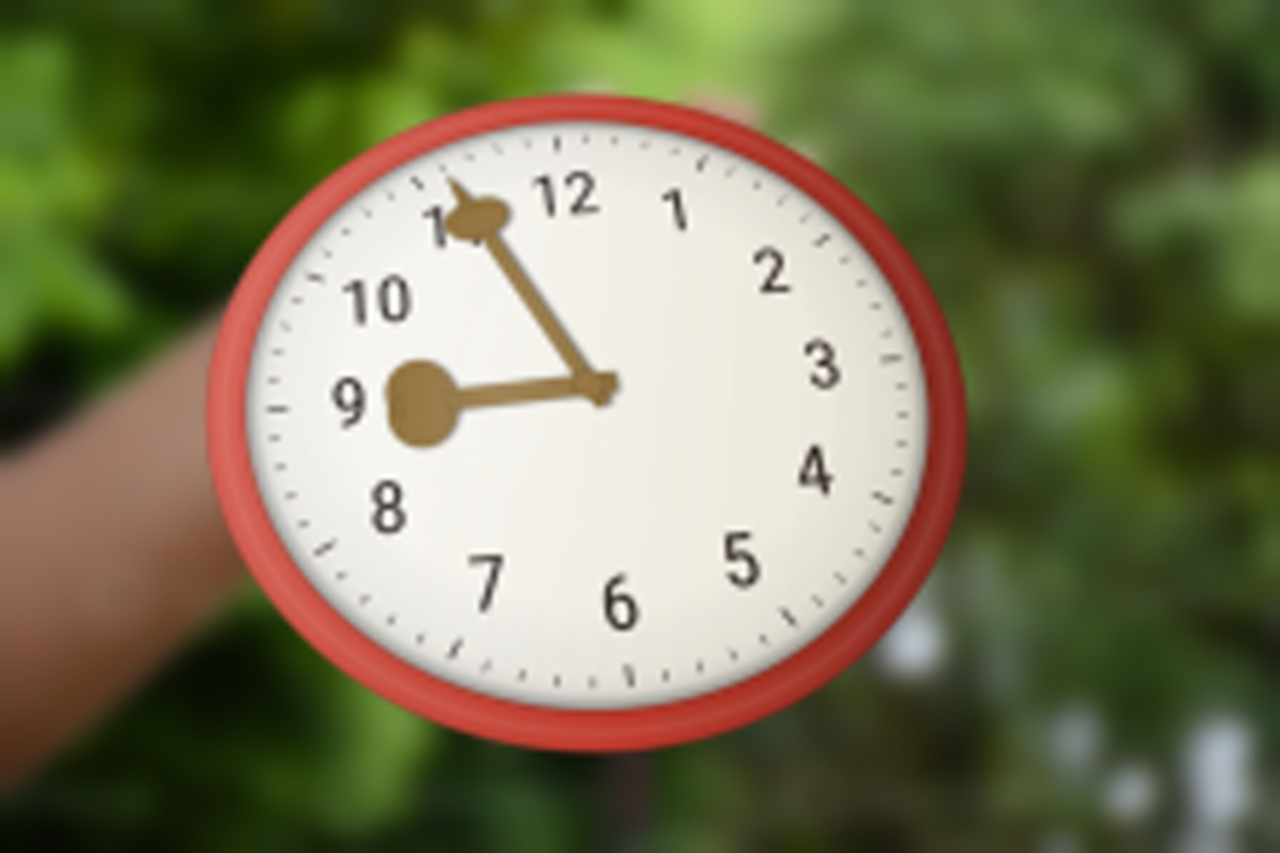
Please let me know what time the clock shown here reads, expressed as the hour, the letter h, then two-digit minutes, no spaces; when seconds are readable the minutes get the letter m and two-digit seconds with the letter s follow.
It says 8h56
